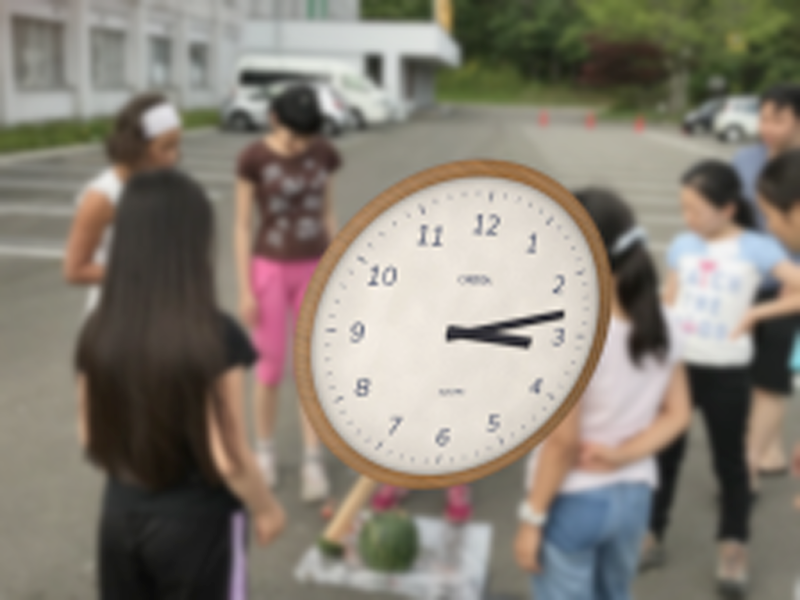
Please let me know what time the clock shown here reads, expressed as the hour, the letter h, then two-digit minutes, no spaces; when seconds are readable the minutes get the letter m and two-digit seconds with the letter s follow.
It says 3h13
